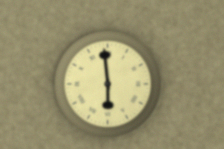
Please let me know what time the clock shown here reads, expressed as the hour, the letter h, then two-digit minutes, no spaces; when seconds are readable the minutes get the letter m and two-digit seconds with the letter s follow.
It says 5h59
